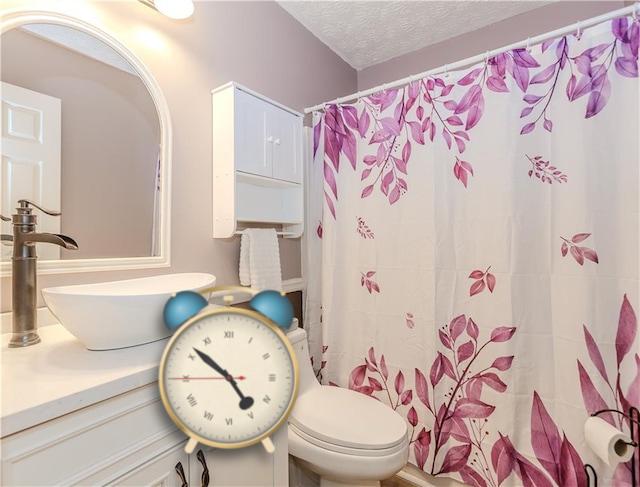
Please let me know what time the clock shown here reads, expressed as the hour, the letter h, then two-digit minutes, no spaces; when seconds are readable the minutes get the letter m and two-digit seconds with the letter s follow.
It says 4h51m45s
